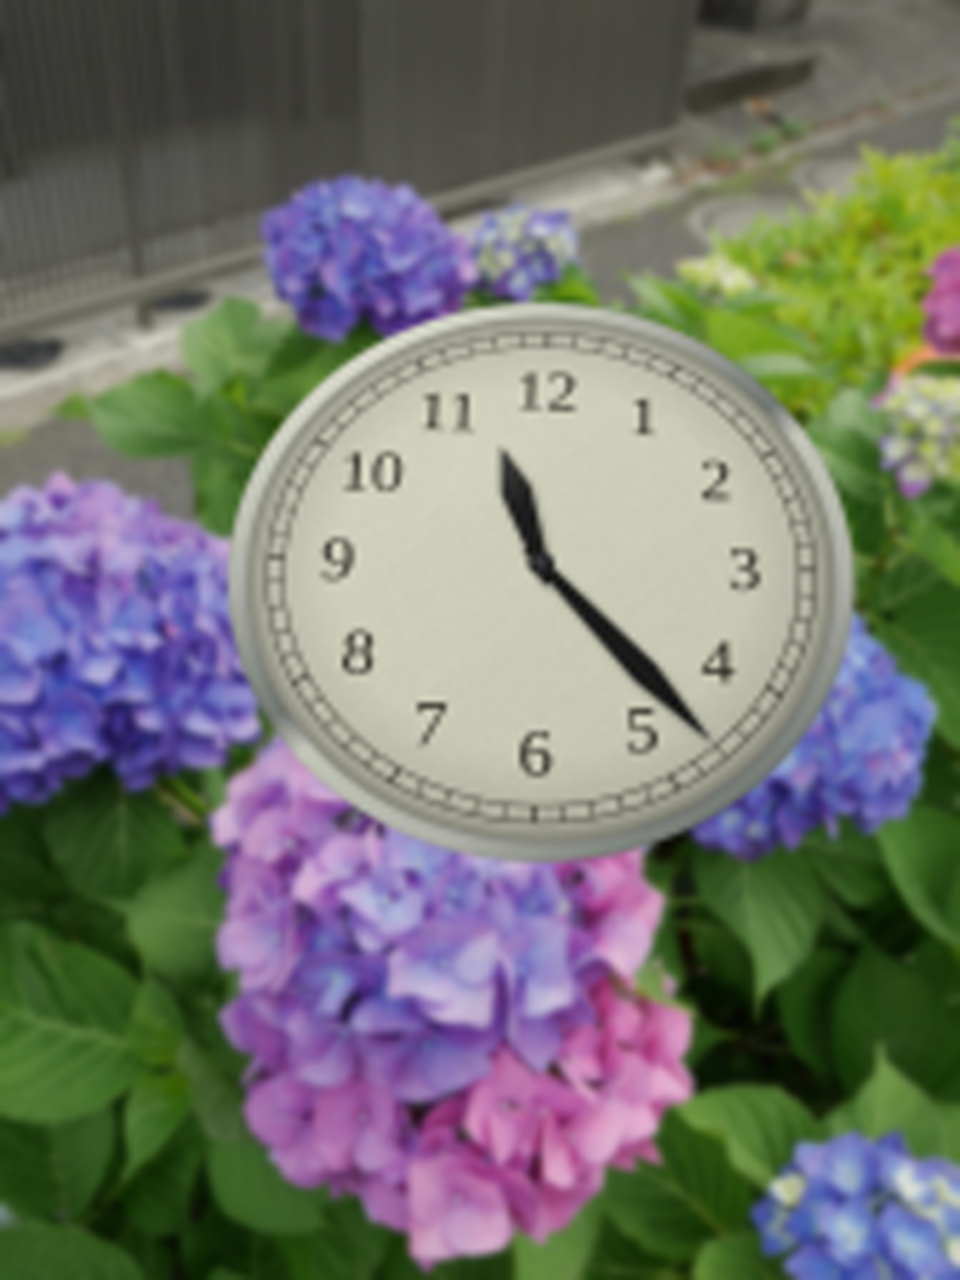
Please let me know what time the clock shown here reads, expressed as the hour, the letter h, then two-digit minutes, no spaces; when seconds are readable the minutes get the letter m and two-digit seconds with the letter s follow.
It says 11h23
